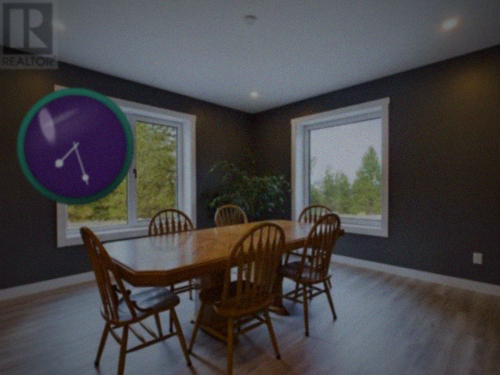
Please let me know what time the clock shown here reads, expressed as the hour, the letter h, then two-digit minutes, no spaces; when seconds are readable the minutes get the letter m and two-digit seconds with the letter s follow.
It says 7h27
